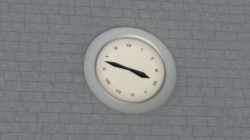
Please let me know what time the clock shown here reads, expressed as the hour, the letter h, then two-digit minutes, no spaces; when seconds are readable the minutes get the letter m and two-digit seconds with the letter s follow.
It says 3h48
